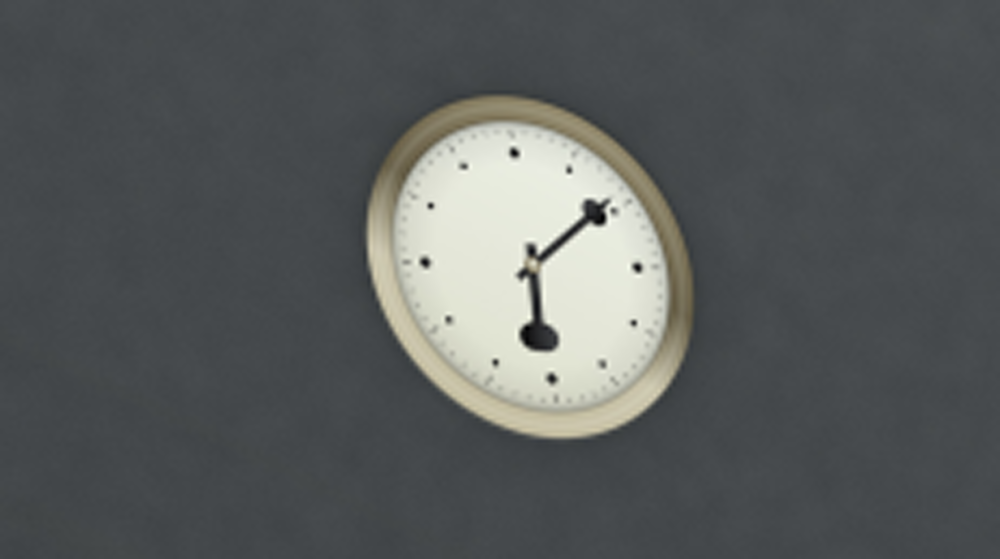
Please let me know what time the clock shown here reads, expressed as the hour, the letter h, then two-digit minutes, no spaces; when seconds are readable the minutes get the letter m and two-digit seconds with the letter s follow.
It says 6h09
